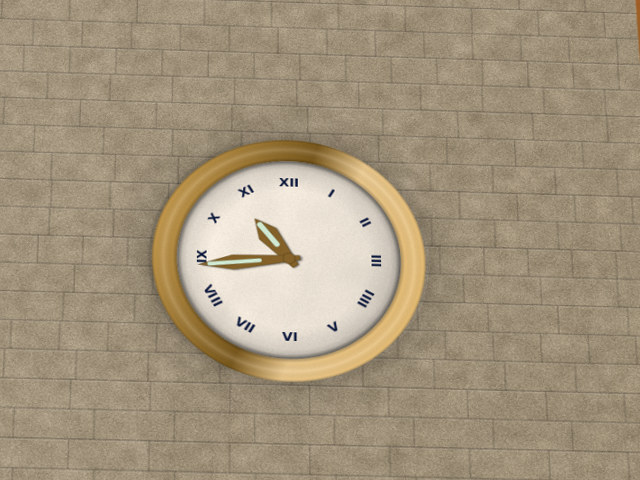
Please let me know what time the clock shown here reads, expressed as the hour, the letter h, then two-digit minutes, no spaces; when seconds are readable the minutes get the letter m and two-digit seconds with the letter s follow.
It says 10h44
